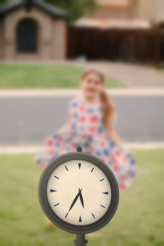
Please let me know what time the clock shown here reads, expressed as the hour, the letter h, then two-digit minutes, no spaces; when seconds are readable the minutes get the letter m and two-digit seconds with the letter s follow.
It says 5h35
